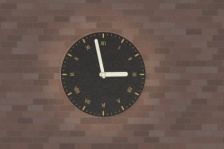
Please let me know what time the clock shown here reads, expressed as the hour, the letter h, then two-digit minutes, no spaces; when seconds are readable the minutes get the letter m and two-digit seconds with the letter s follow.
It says 2h58
